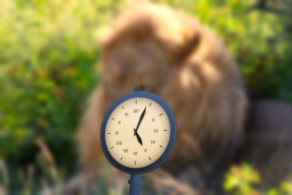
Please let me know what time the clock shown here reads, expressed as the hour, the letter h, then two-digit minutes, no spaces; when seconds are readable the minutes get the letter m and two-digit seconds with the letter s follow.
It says 5h04
